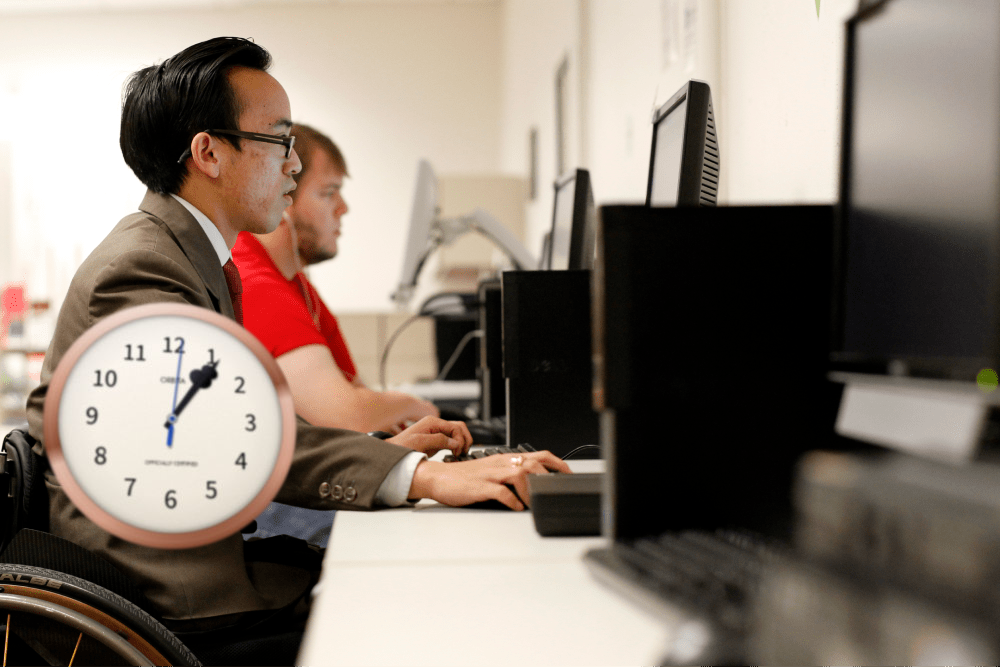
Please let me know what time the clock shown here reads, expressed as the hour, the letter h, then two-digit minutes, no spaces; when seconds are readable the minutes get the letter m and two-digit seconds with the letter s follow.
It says 1h06m01s
